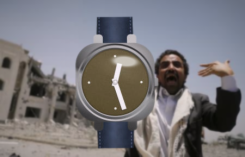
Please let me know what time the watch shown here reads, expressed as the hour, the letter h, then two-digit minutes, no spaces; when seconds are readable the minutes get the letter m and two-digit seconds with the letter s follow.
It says 12h27
